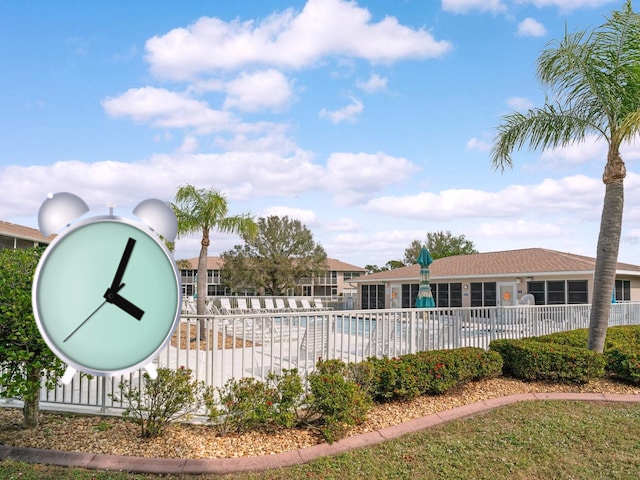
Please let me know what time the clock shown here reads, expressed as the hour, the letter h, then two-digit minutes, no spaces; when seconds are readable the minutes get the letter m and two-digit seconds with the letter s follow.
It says 4h03m38s
